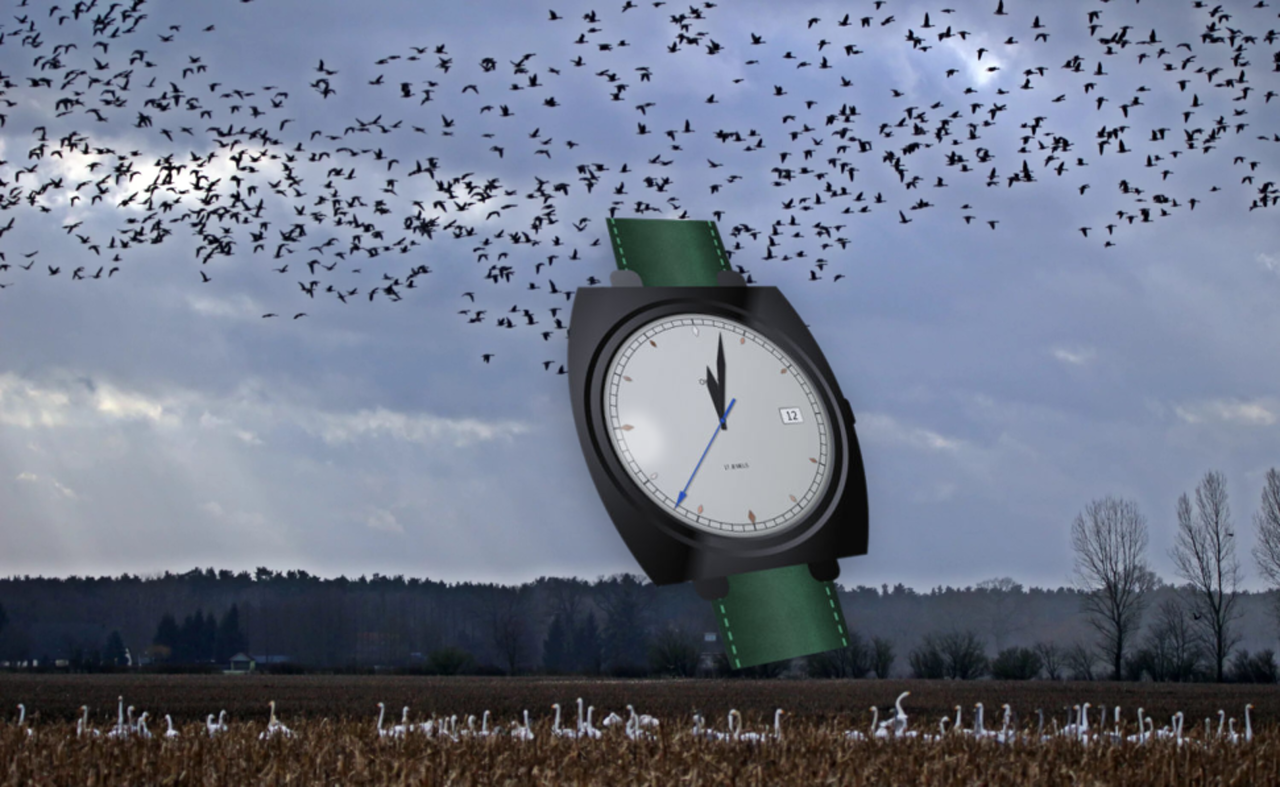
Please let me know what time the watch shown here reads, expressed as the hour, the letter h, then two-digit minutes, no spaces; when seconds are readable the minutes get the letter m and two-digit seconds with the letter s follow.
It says 12h02m37s
